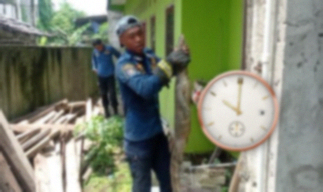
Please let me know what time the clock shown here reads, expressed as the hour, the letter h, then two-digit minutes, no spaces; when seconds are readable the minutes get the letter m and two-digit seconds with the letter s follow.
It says 10h00
